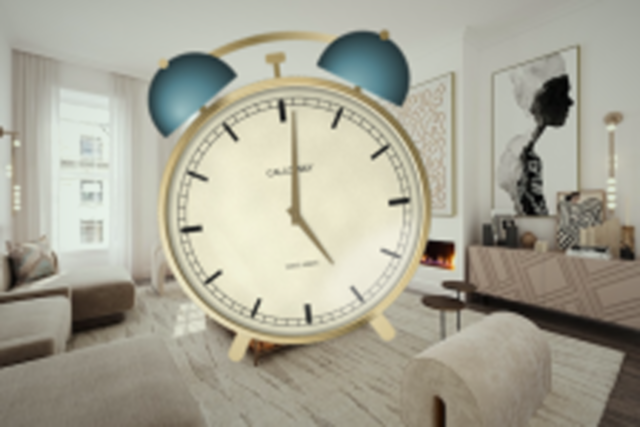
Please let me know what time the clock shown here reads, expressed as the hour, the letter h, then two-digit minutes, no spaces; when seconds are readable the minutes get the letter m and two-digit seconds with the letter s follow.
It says 5h01
